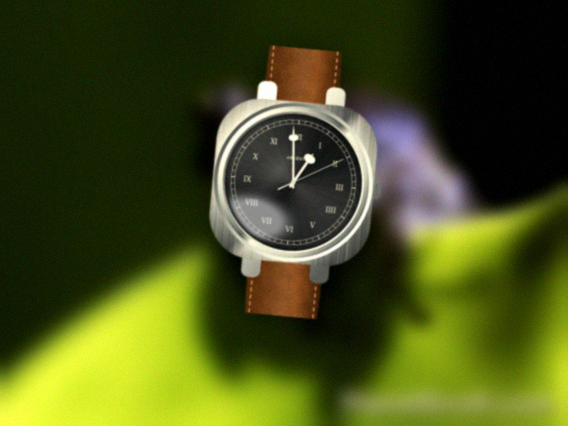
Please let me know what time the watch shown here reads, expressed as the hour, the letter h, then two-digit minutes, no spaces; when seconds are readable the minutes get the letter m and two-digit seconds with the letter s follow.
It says 12h59m10s
